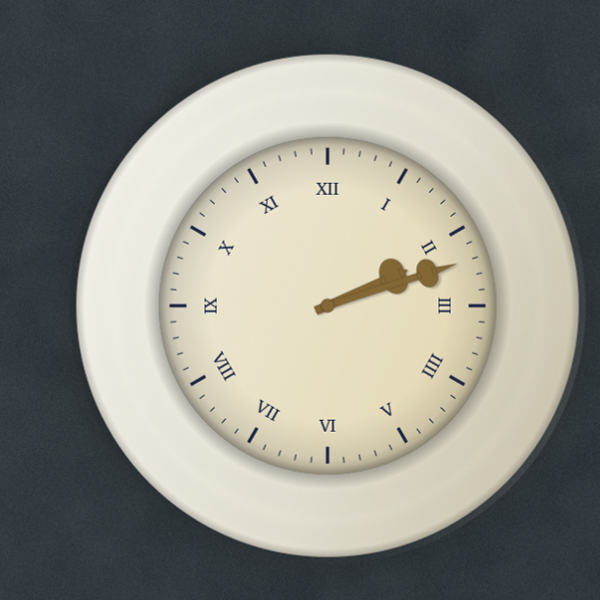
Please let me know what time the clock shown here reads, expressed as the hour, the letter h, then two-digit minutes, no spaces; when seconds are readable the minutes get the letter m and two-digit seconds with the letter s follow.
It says 2h12
